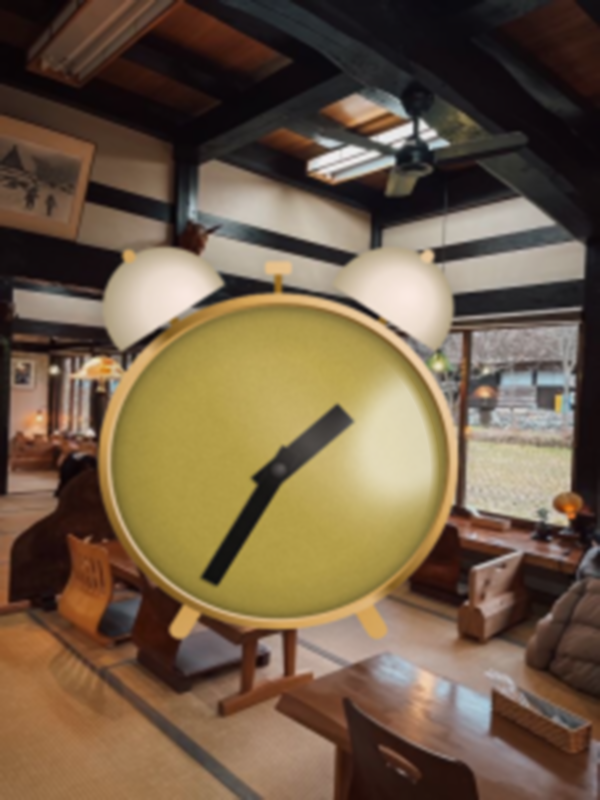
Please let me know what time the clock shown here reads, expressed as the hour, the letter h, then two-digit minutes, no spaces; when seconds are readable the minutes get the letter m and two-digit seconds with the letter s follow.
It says 1h35
